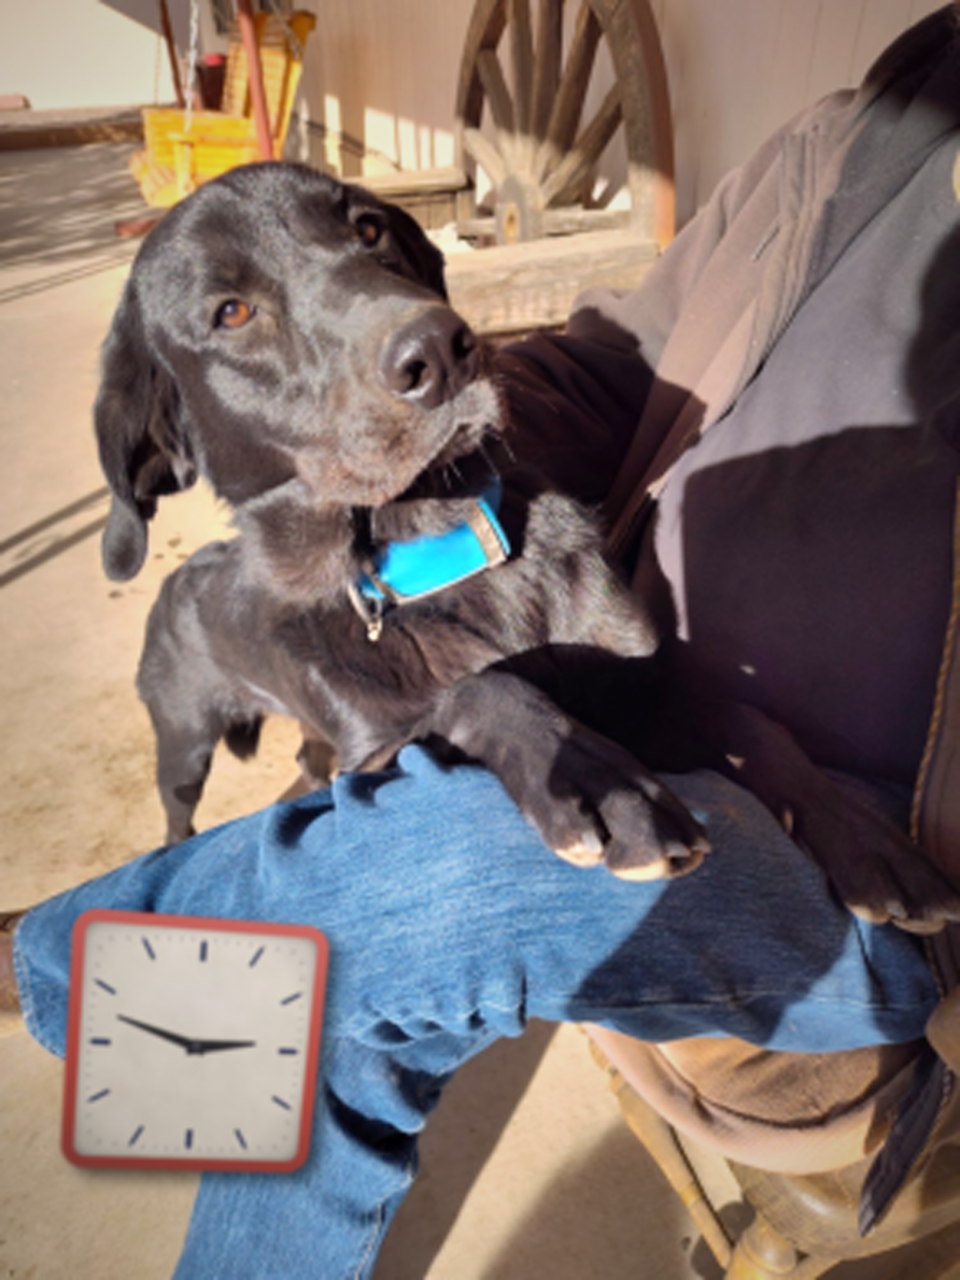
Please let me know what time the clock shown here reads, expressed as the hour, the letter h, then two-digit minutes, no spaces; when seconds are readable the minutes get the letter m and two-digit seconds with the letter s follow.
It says 2h48
